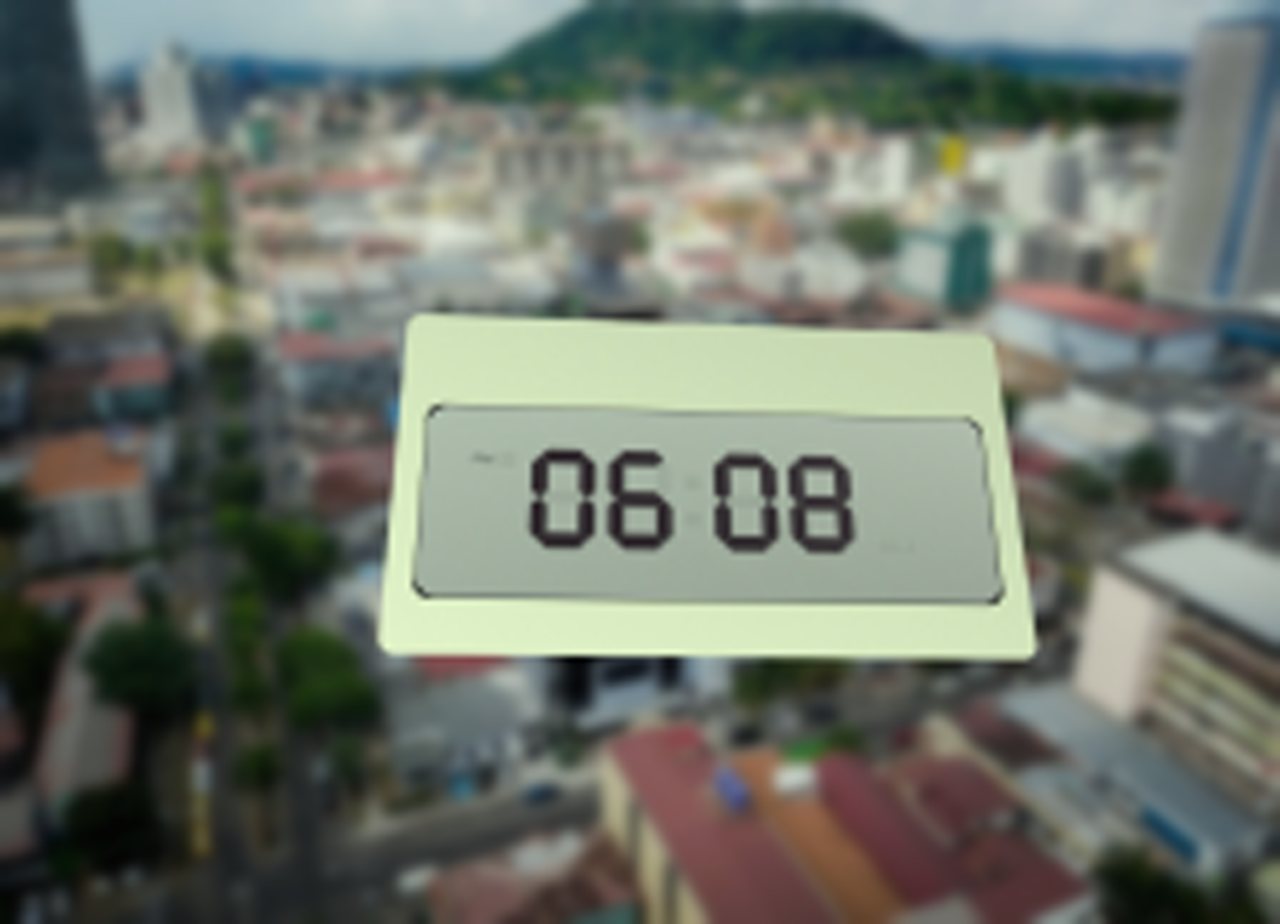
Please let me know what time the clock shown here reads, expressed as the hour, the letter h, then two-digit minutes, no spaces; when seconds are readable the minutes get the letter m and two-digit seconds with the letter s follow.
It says 6h08
